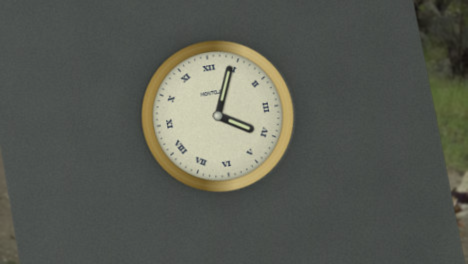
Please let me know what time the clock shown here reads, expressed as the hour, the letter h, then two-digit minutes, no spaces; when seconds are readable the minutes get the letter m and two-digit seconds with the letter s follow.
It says 4h04
